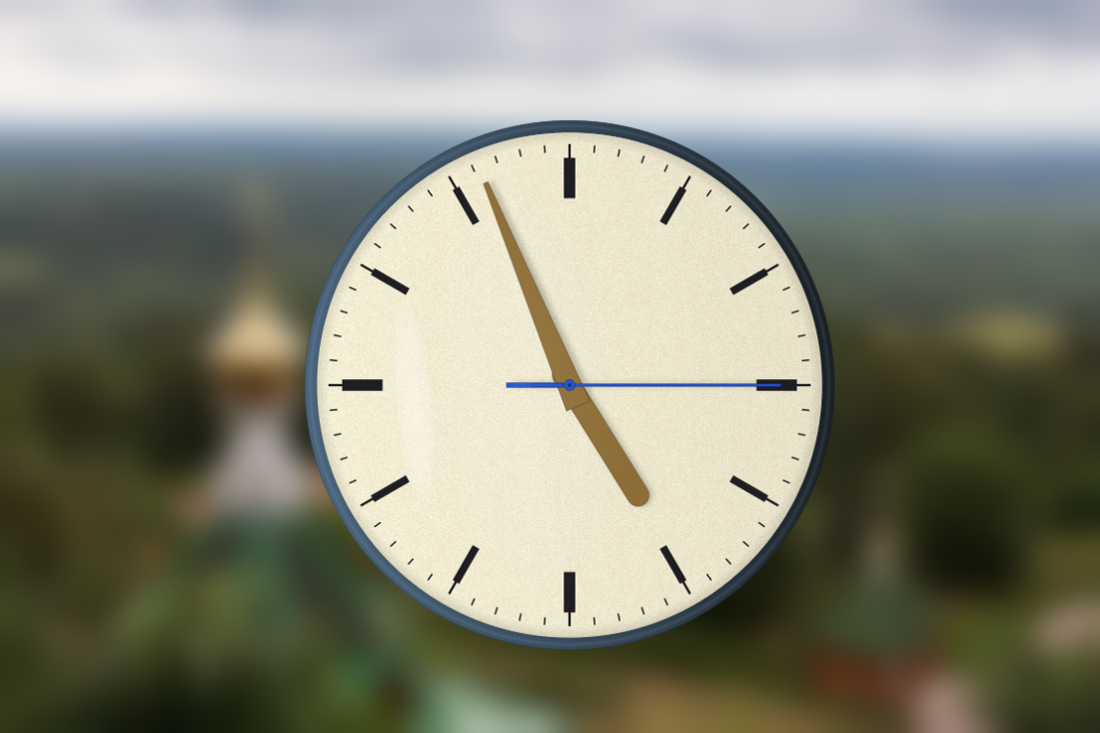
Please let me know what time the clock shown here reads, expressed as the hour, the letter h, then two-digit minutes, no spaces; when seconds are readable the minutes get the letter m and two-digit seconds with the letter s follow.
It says 4h56m15s
